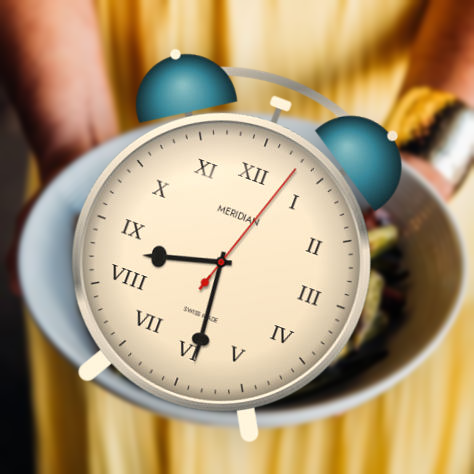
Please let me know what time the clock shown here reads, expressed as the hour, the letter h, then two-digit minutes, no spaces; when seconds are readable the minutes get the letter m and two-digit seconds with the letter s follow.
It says 8h29m03s
